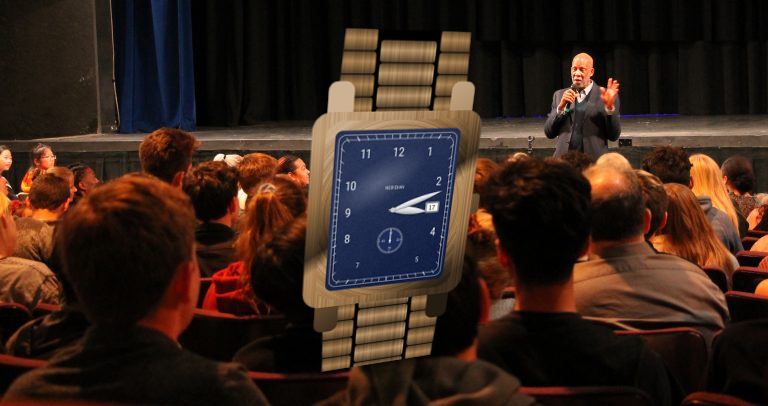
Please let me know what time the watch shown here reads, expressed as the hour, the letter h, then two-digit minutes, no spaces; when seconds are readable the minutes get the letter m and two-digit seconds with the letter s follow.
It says 3h12
